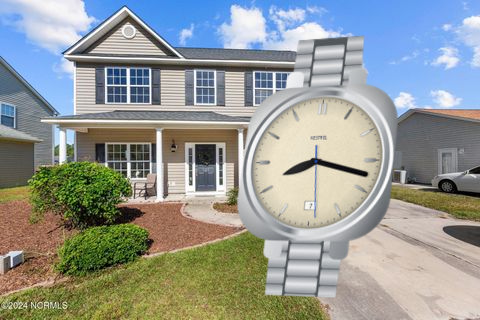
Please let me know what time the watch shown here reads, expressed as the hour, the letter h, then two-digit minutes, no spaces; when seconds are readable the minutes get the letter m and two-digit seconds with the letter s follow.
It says 8h17m29s
